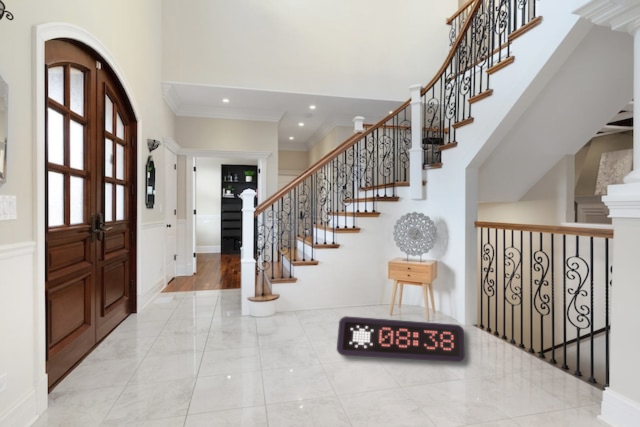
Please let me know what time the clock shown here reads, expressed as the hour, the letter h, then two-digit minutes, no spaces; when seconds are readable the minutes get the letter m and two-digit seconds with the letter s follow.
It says 8h38
